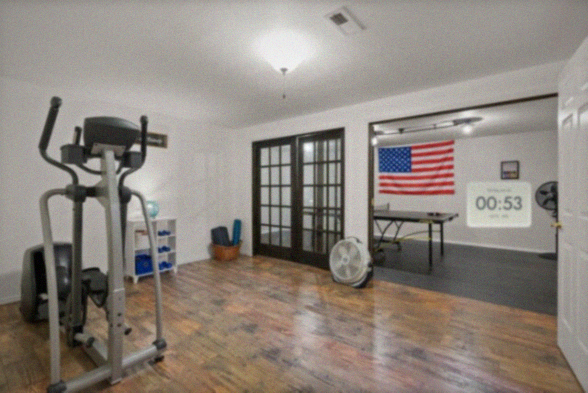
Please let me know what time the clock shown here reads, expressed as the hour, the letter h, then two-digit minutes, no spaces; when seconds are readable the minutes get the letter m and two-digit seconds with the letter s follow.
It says 0h53
